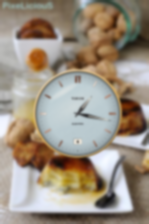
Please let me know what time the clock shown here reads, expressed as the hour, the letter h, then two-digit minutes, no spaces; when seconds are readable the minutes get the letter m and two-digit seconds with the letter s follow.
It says 1h17
